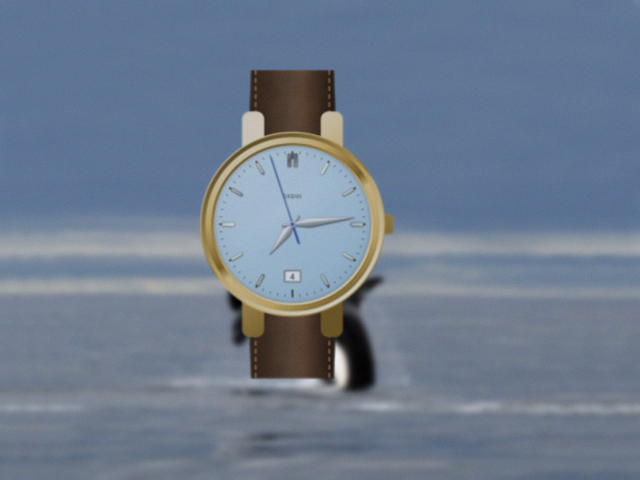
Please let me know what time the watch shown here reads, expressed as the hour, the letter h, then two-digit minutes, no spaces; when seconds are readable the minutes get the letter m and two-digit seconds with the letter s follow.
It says 7h13m57s
